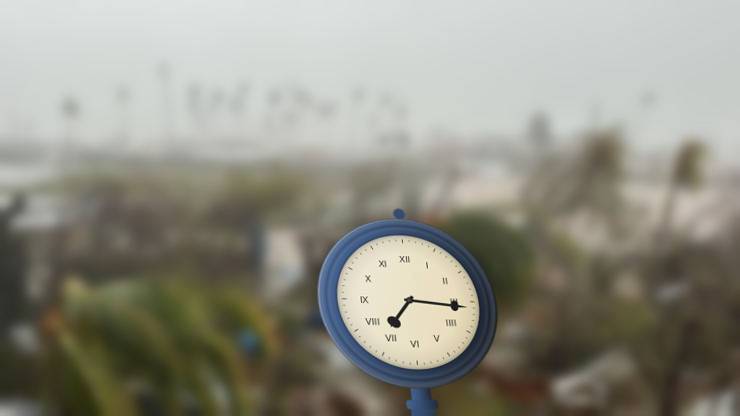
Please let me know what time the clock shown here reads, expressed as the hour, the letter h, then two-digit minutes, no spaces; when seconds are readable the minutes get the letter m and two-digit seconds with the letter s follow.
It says 7h16
